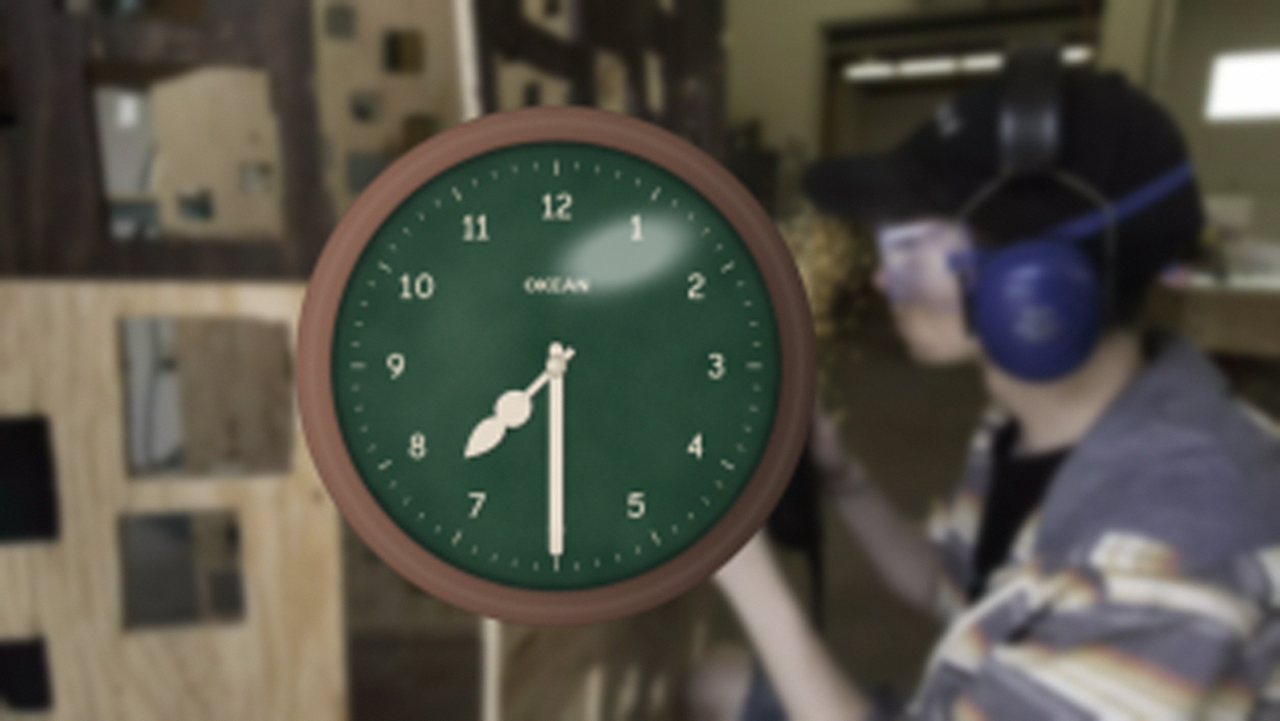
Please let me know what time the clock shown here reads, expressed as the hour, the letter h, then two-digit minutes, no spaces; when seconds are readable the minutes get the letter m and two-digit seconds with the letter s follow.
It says 7h30
